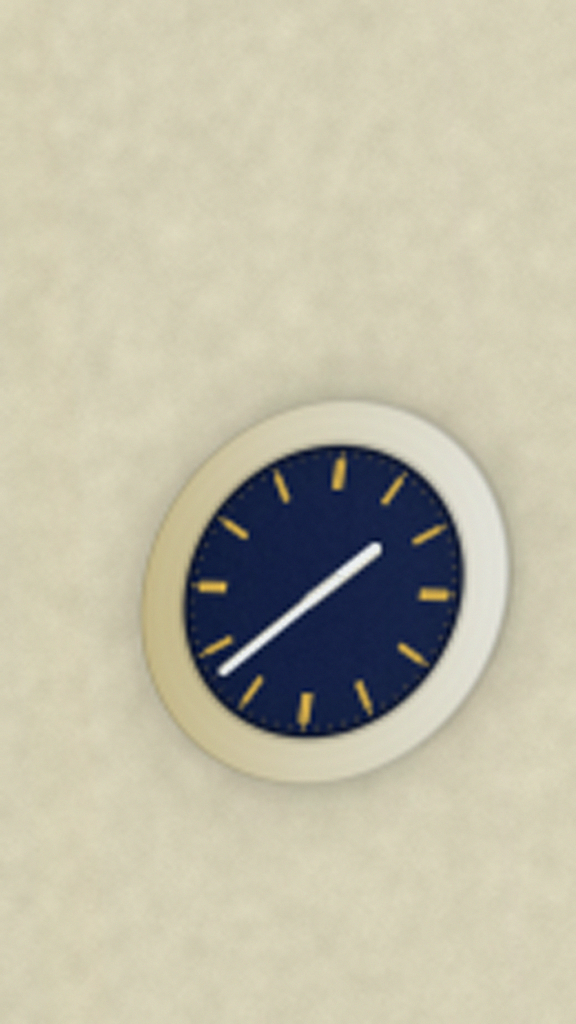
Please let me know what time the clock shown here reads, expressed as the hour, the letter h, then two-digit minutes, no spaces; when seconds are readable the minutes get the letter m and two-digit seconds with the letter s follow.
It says 1h38
